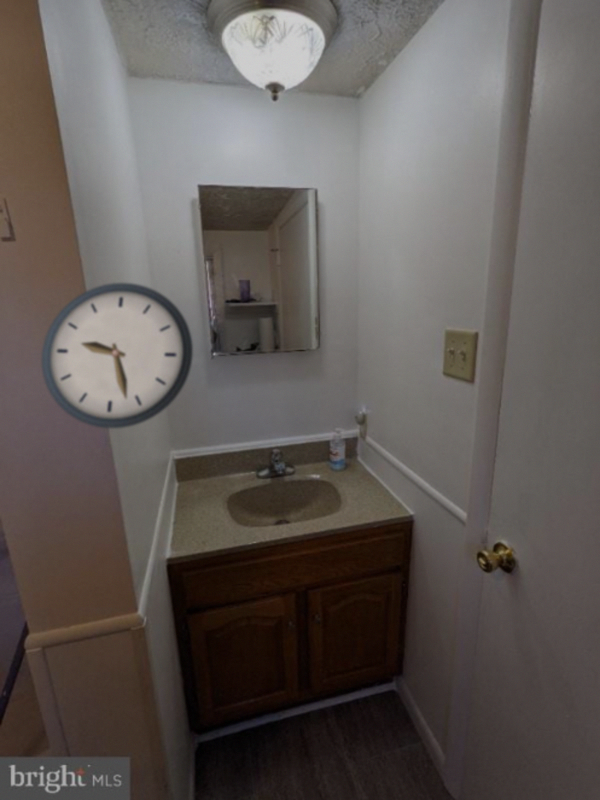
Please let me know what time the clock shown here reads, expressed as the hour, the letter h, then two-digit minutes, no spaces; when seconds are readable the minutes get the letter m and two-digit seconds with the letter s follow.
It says 9h27
